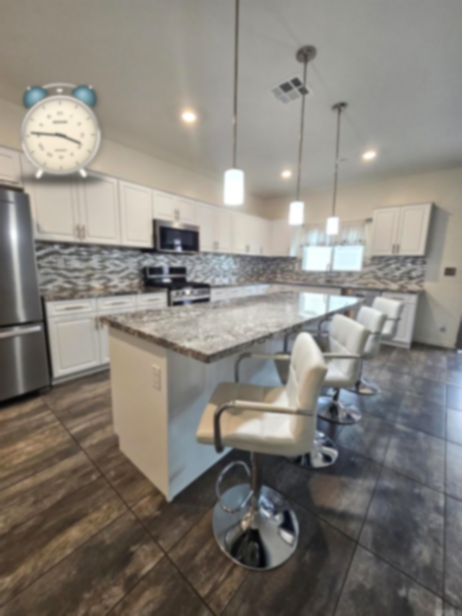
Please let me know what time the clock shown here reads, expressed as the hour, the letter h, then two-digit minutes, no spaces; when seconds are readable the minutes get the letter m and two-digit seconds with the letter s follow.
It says 3h46
